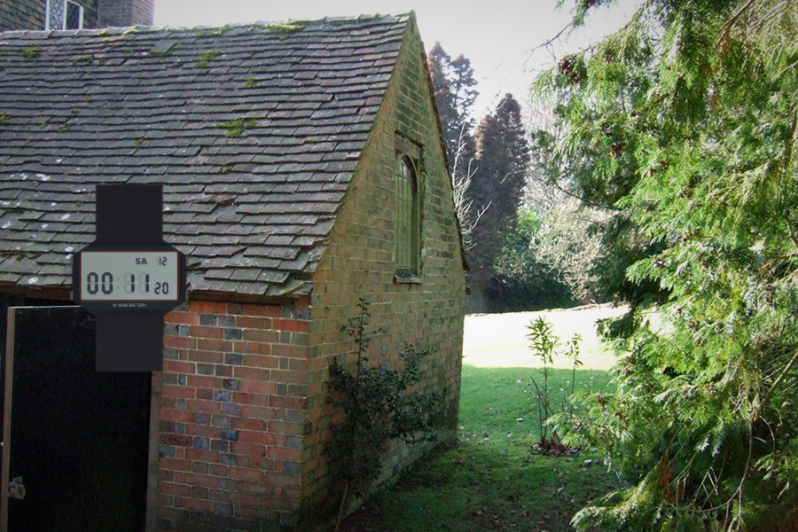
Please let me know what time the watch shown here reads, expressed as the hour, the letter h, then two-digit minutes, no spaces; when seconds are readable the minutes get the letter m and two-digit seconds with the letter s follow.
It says 0h11m20s
